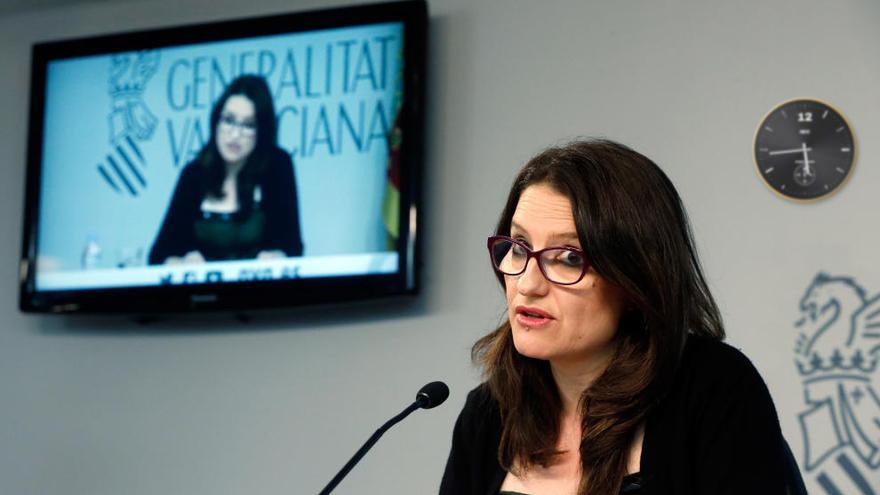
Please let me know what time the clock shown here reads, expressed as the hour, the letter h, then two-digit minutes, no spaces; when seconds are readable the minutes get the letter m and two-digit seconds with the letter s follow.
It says 5h44
